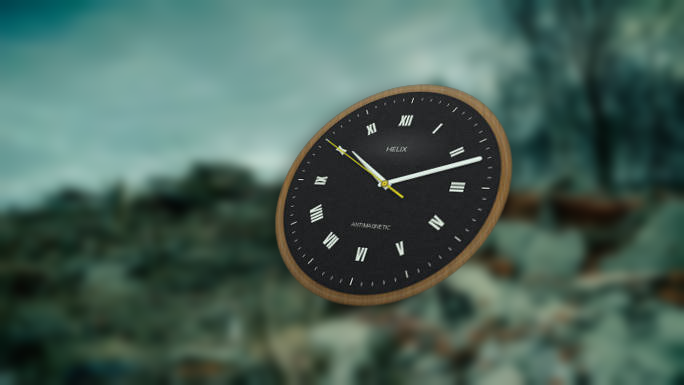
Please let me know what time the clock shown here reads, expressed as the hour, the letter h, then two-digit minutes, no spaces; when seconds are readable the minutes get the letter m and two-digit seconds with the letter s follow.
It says 10h11m50s
